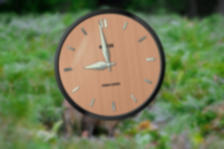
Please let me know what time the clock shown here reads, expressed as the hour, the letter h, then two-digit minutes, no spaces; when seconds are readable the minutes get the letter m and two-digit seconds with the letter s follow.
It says 8h59
